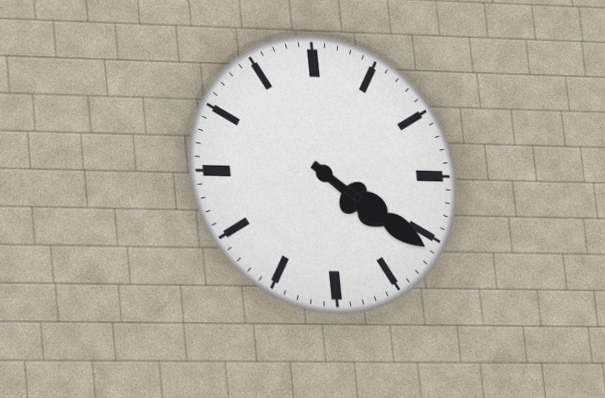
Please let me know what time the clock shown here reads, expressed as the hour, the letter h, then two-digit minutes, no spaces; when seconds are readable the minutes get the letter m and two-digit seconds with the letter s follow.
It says 4h21
